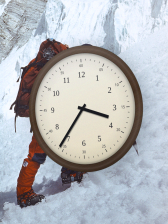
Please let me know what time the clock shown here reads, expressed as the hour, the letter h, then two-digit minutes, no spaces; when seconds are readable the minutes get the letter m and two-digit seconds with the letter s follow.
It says 3h36
